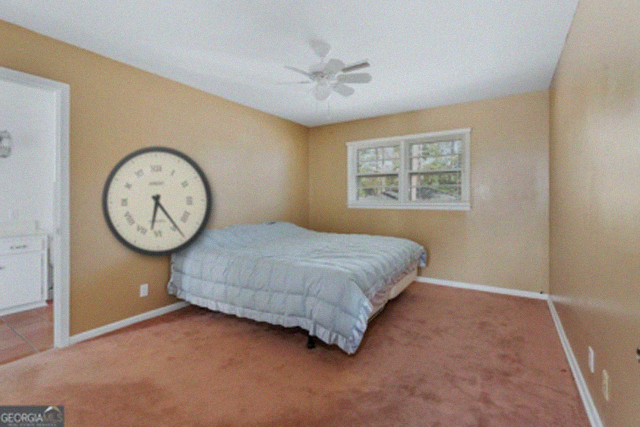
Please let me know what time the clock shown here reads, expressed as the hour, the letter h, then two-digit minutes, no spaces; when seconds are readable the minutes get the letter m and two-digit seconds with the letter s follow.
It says 6h24
